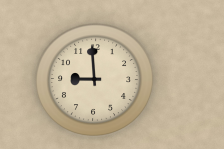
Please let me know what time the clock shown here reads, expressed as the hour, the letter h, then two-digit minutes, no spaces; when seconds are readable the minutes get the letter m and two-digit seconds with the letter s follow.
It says 8h59
